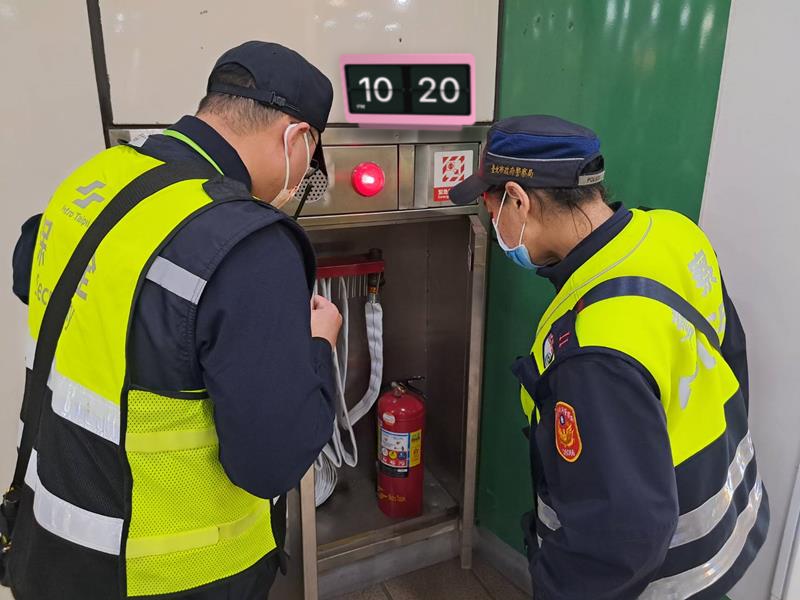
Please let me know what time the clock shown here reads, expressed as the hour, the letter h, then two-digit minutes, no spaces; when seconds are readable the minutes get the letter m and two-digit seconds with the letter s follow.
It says 10h20
